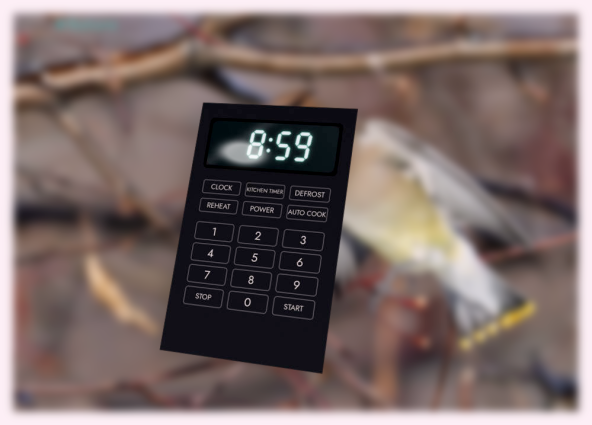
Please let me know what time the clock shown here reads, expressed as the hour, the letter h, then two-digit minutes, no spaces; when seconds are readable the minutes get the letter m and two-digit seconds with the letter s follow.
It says 8h59
